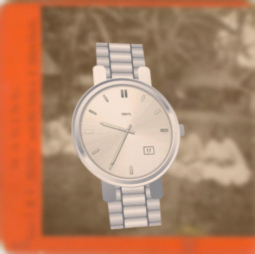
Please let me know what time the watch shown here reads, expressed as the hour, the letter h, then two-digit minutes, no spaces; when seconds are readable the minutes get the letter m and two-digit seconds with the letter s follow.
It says 9h35
